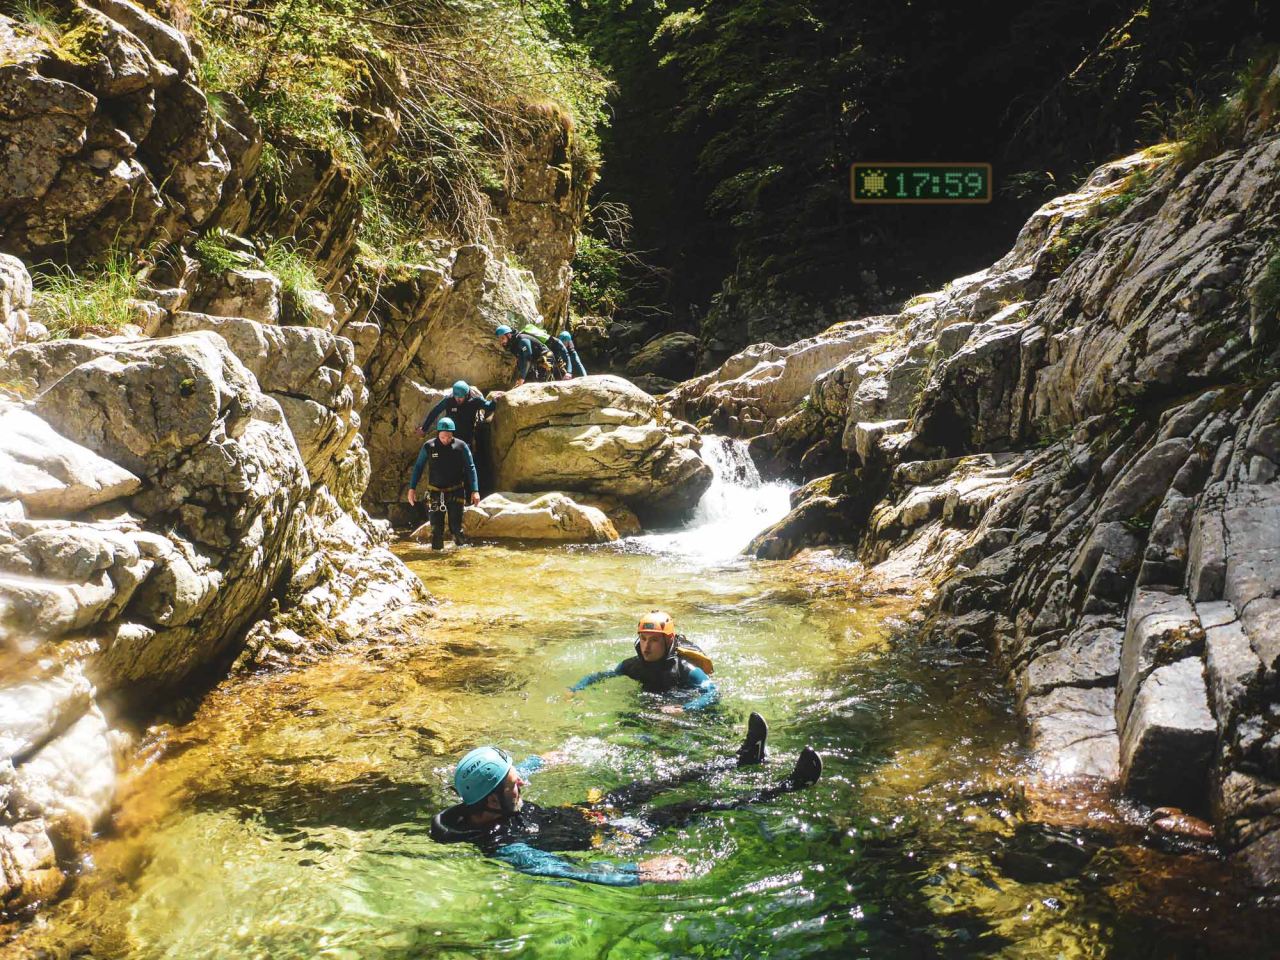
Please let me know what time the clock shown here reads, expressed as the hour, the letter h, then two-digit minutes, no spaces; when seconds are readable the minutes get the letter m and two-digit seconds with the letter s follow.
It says 17h59
